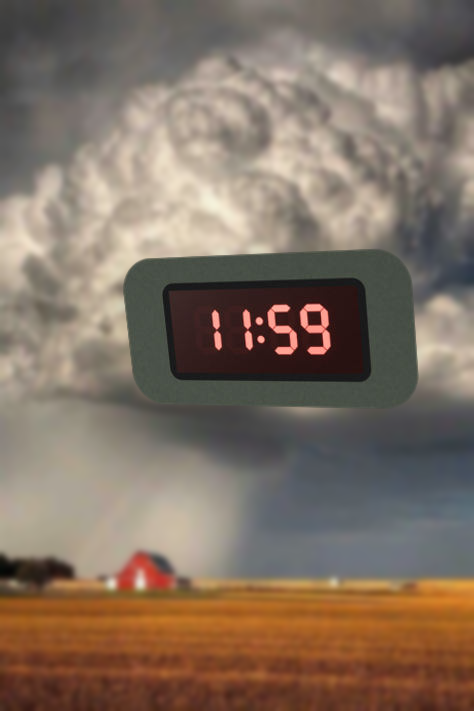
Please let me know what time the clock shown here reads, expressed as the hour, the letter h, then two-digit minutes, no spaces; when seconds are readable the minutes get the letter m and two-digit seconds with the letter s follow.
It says 11h59
